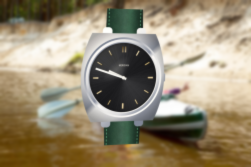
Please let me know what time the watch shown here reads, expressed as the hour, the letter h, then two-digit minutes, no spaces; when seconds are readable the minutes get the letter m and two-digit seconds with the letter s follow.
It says 9h48
